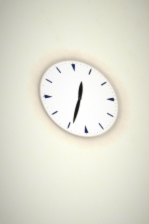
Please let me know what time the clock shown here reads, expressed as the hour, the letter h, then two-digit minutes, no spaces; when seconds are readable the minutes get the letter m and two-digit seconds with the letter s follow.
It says 12h34
